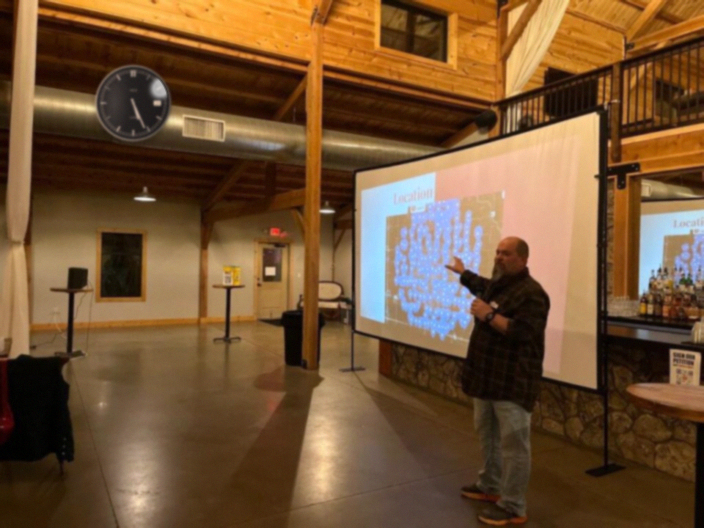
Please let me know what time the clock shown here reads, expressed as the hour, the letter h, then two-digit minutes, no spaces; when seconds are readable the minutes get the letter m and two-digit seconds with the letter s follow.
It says 5h26
